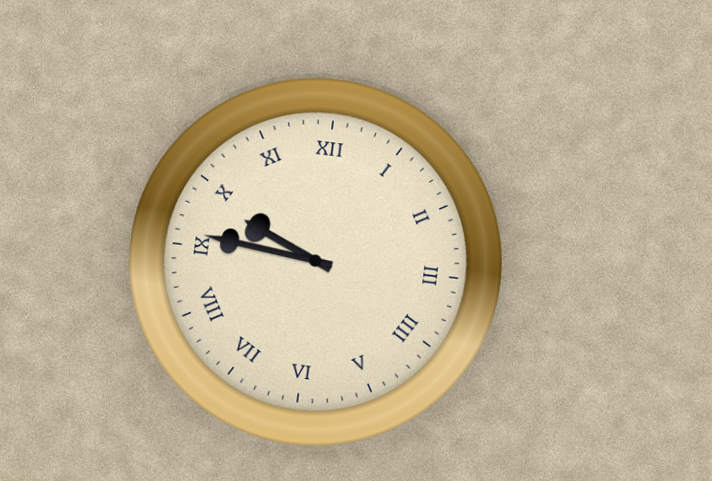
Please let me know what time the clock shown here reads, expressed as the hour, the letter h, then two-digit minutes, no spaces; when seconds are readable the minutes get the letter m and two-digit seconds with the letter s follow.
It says 9h46
